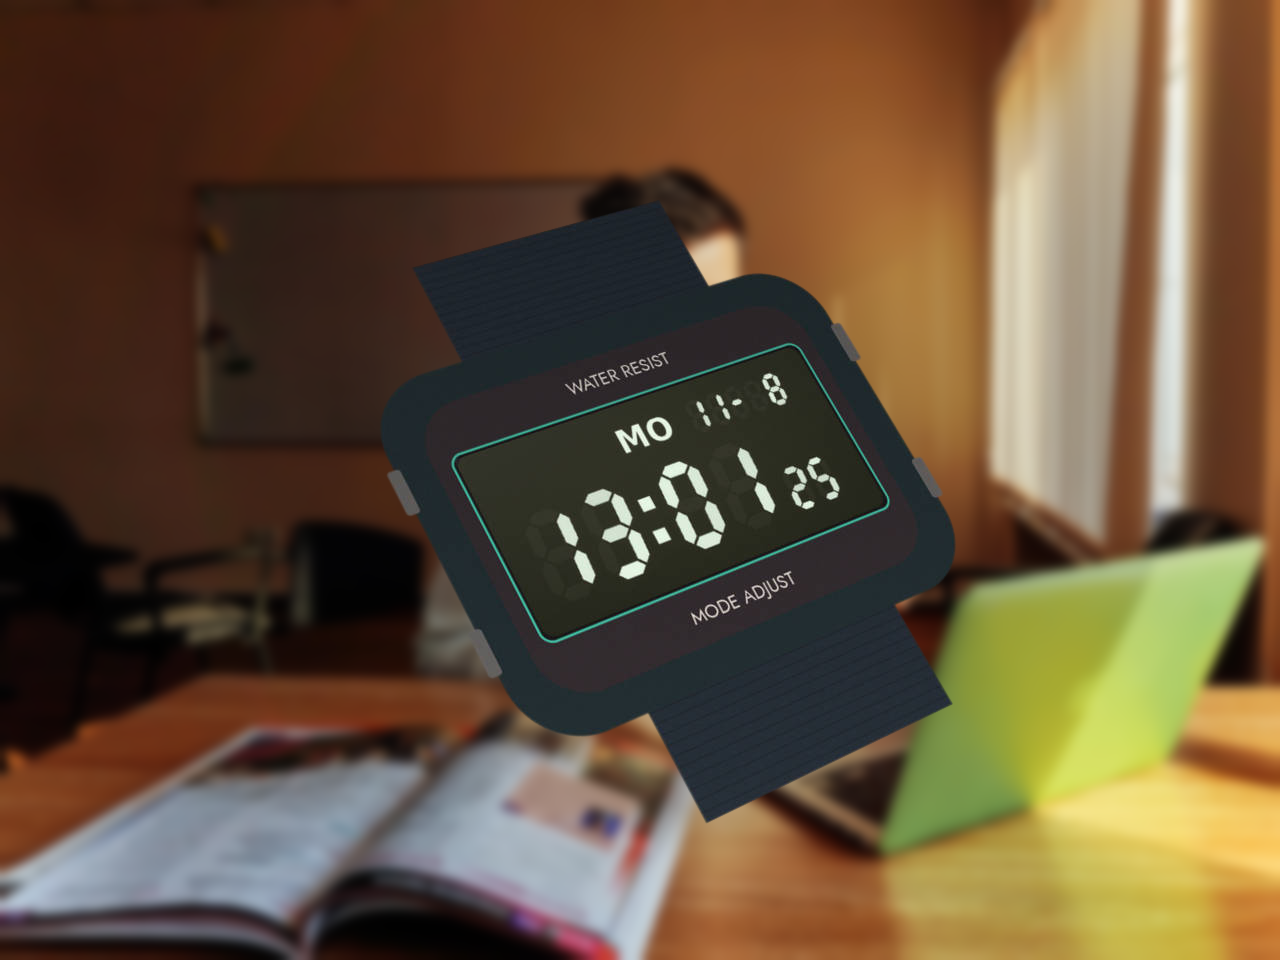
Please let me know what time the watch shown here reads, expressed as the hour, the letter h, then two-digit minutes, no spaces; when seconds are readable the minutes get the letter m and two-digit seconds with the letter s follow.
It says 13h01m25s
